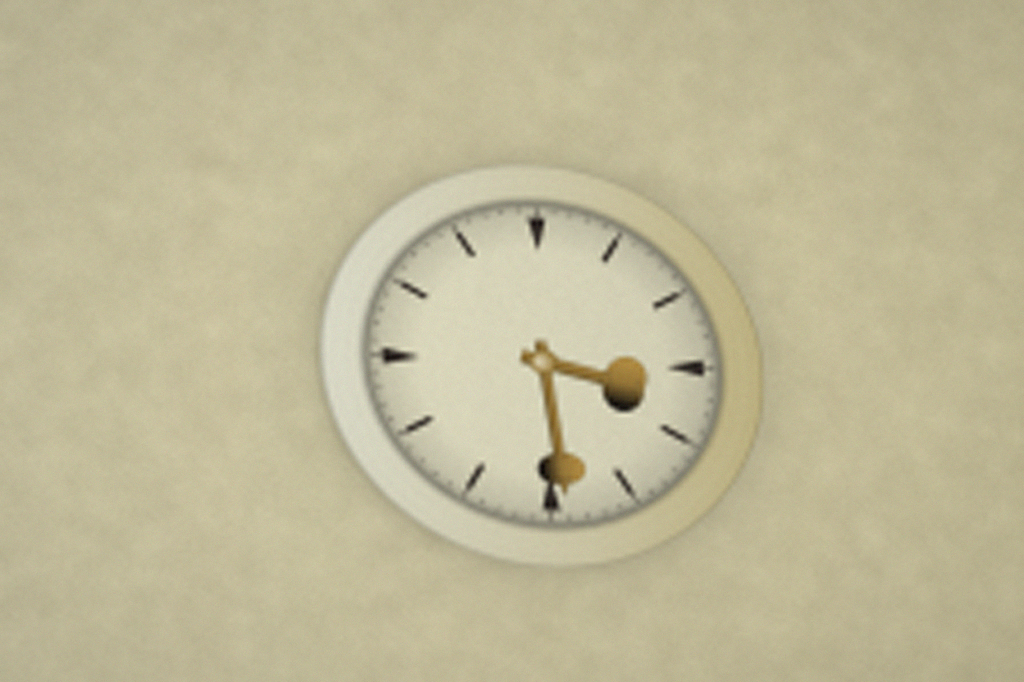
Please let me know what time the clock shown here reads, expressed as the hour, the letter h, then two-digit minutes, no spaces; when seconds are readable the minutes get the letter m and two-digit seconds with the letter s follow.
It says 3h29
